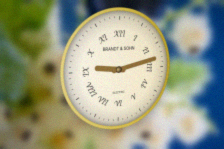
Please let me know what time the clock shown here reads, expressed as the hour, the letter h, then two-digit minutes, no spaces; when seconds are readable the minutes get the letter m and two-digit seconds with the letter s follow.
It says 9h13
